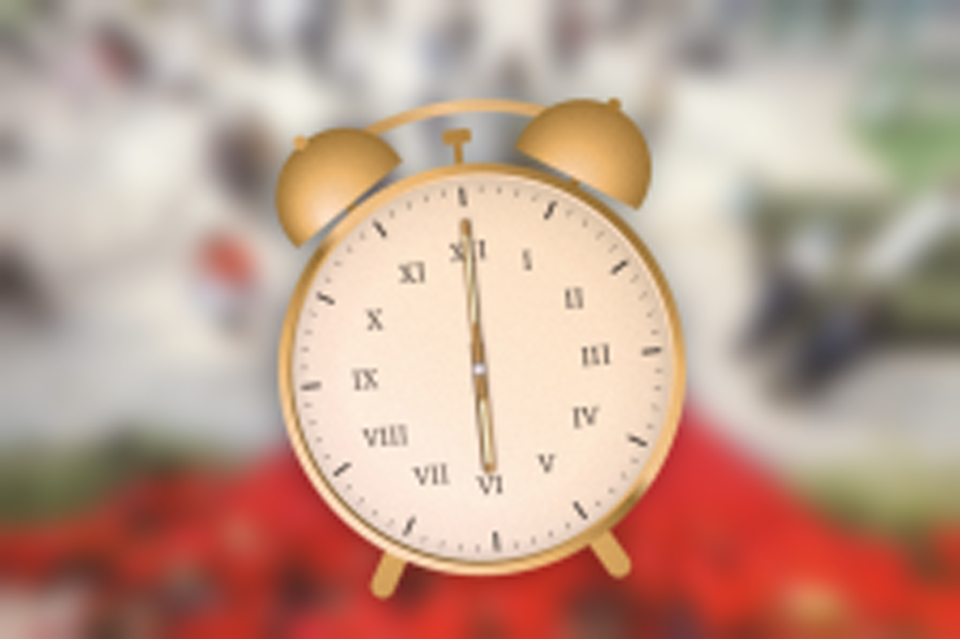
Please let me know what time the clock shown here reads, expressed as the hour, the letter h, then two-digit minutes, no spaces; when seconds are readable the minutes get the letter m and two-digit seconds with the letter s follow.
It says 6h00
